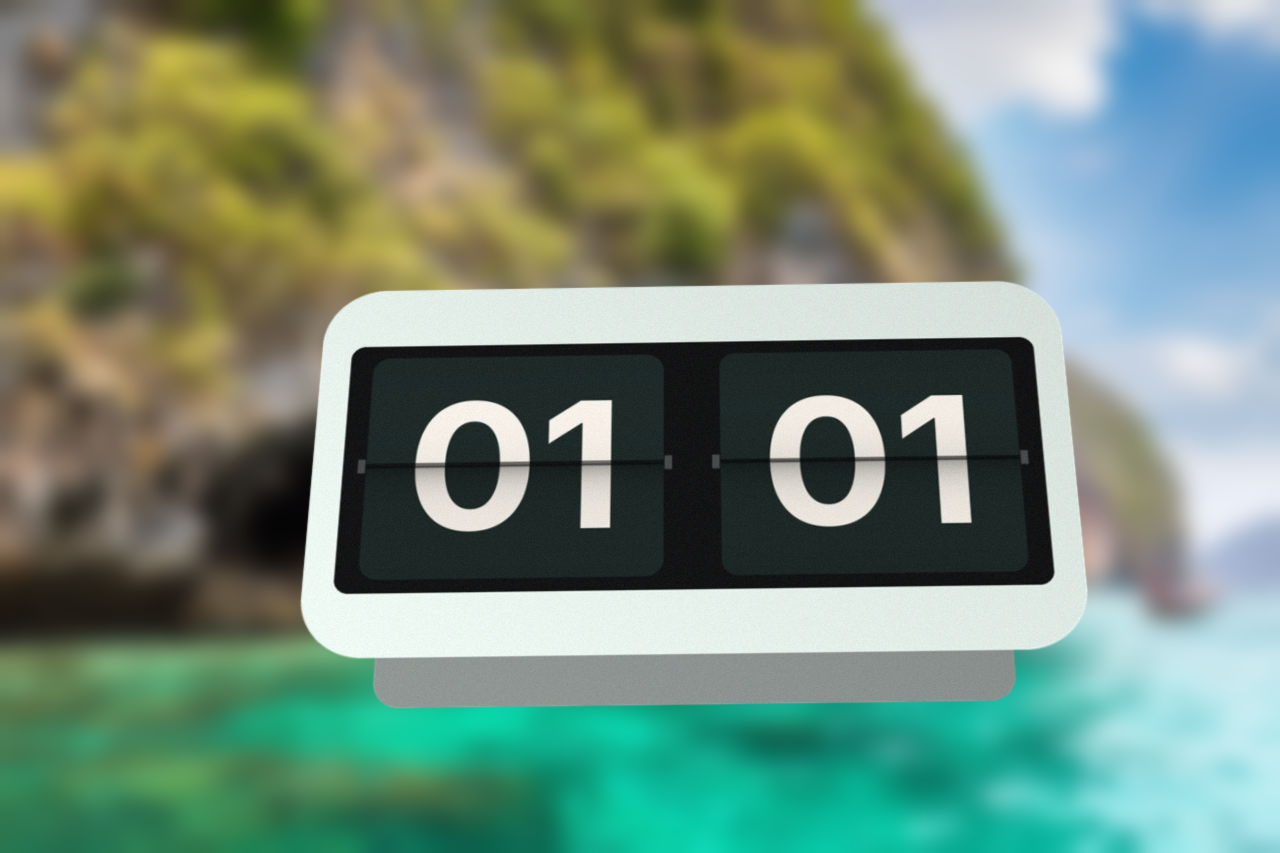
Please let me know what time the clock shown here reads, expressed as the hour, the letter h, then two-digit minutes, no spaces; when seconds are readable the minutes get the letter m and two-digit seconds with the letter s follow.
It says 1h01
